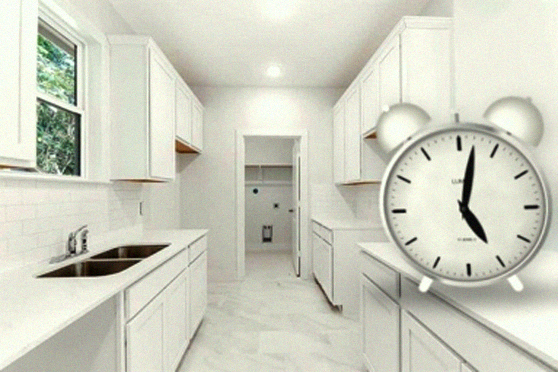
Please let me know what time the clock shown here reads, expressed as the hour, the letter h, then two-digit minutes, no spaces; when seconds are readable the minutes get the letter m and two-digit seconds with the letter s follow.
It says 5h02
